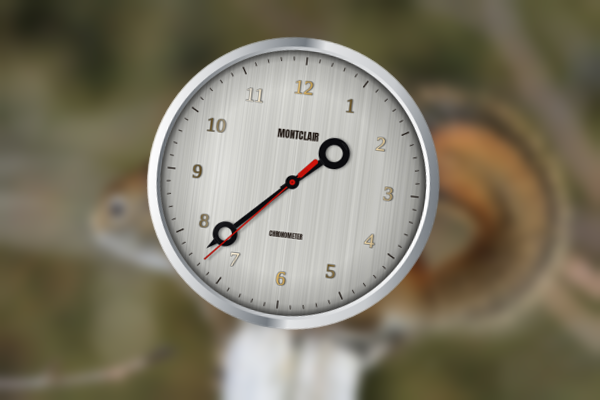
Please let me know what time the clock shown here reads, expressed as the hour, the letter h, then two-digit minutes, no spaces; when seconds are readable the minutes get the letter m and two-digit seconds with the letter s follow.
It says 1h37m37s
